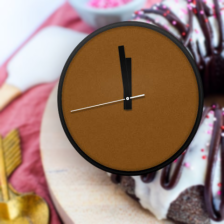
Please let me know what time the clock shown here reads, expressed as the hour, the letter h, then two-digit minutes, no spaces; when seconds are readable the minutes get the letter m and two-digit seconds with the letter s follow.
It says 11h58m43s
